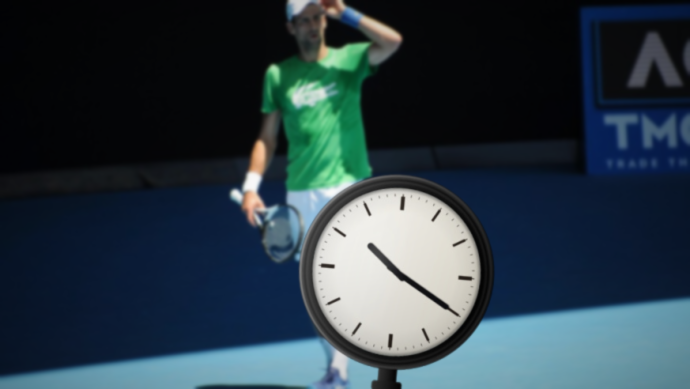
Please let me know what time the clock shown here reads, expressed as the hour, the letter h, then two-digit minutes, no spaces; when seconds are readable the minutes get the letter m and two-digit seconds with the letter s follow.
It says 10h20
